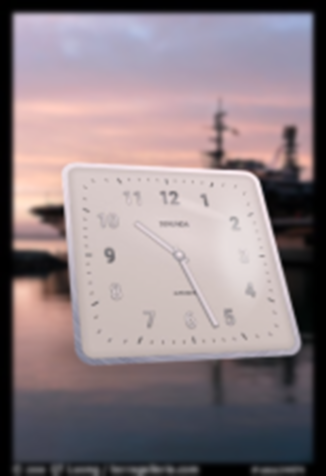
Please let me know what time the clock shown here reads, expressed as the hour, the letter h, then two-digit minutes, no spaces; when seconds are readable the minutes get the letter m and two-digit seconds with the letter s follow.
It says 10h27
